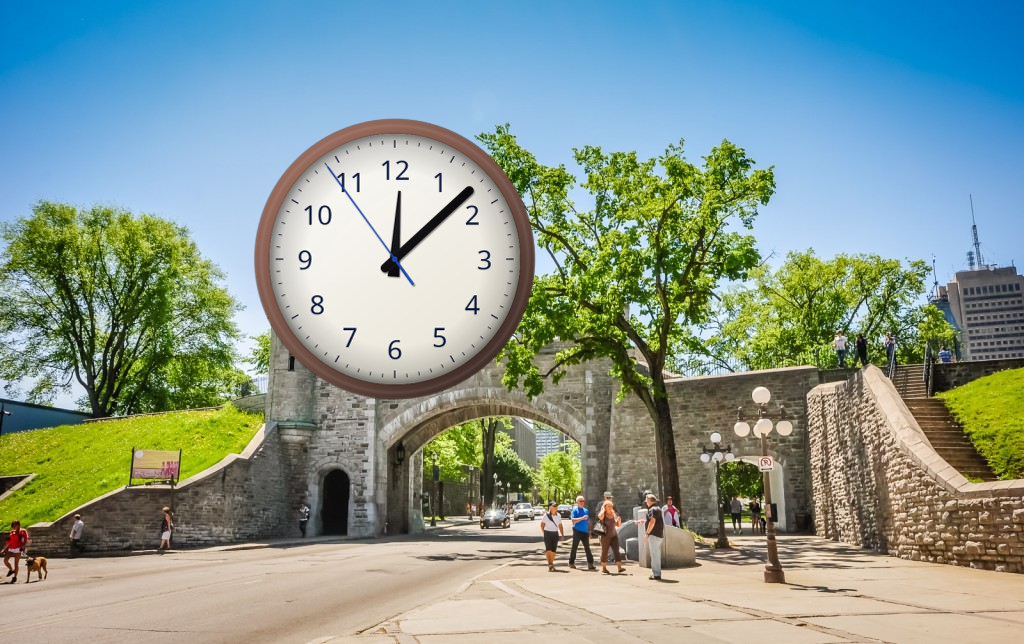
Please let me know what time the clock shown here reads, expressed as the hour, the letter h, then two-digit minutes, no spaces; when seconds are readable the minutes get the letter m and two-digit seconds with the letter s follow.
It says 12h07m54s
